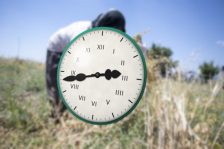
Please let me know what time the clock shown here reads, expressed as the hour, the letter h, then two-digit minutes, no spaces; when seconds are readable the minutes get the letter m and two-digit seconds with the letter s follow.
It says 2h43
